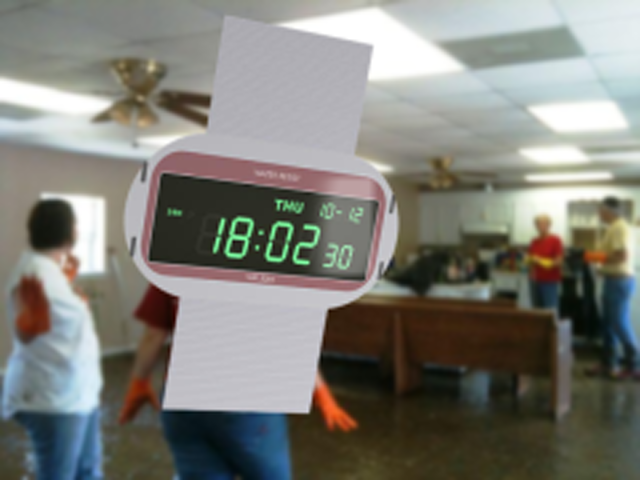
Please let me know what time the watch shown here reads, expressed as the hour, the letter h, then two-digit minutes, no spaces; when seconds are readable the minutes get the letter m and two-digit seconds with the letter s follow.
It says 18h02m30s
